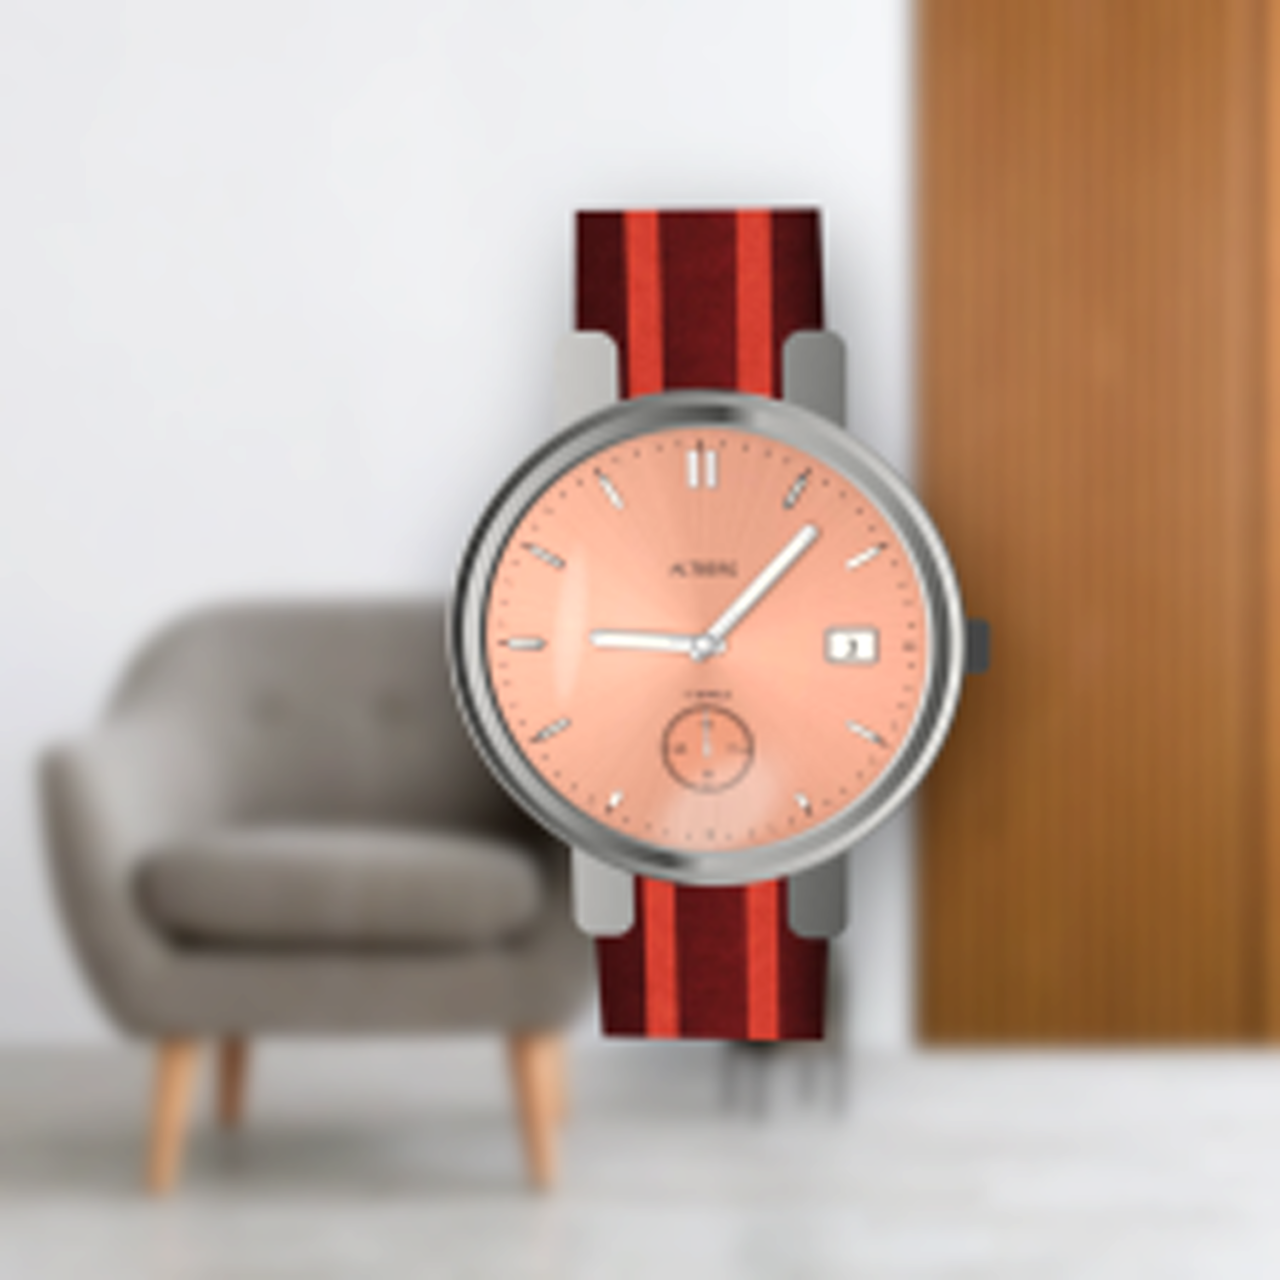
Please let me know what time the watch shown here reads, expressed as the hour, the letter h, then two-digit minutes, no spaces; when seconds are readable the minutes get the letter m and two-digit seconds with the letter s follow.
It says 9h07
